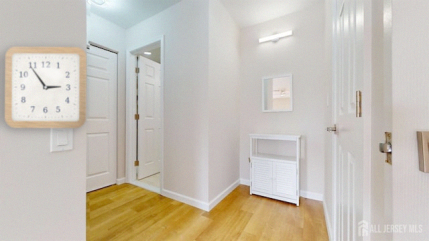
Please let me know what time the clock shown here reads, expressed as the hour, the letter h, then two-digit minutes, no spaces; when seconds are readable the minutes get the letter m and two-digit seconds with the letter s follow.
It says 2h54
